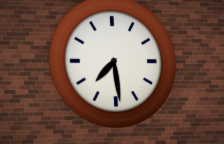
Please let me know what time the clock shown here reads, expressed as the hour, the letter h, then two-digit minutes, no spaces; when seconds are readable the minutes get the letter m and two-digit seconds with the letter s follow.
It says 7h29
